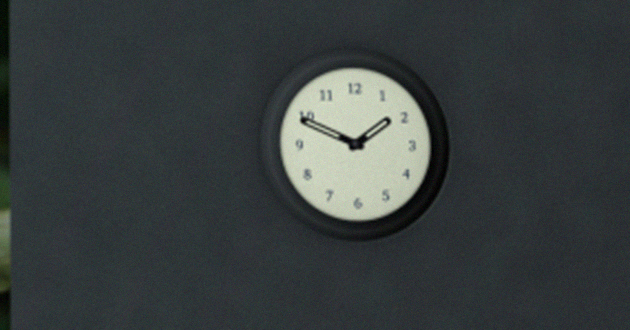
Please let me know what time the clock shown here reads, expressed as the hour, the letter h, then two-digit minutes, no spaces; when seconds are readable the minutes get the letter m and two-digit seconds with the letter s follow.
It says 1h49
